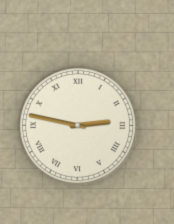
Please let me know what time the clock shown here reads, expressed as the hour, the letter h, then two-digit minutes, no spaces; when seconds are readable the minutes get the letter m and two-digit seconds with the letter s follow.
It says 2h47
